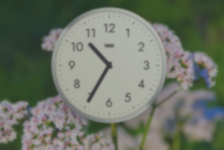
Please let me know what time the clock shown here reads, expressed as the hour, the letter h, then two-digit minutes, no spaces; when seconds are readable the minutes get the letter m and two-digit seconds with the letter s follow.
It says 10h35
